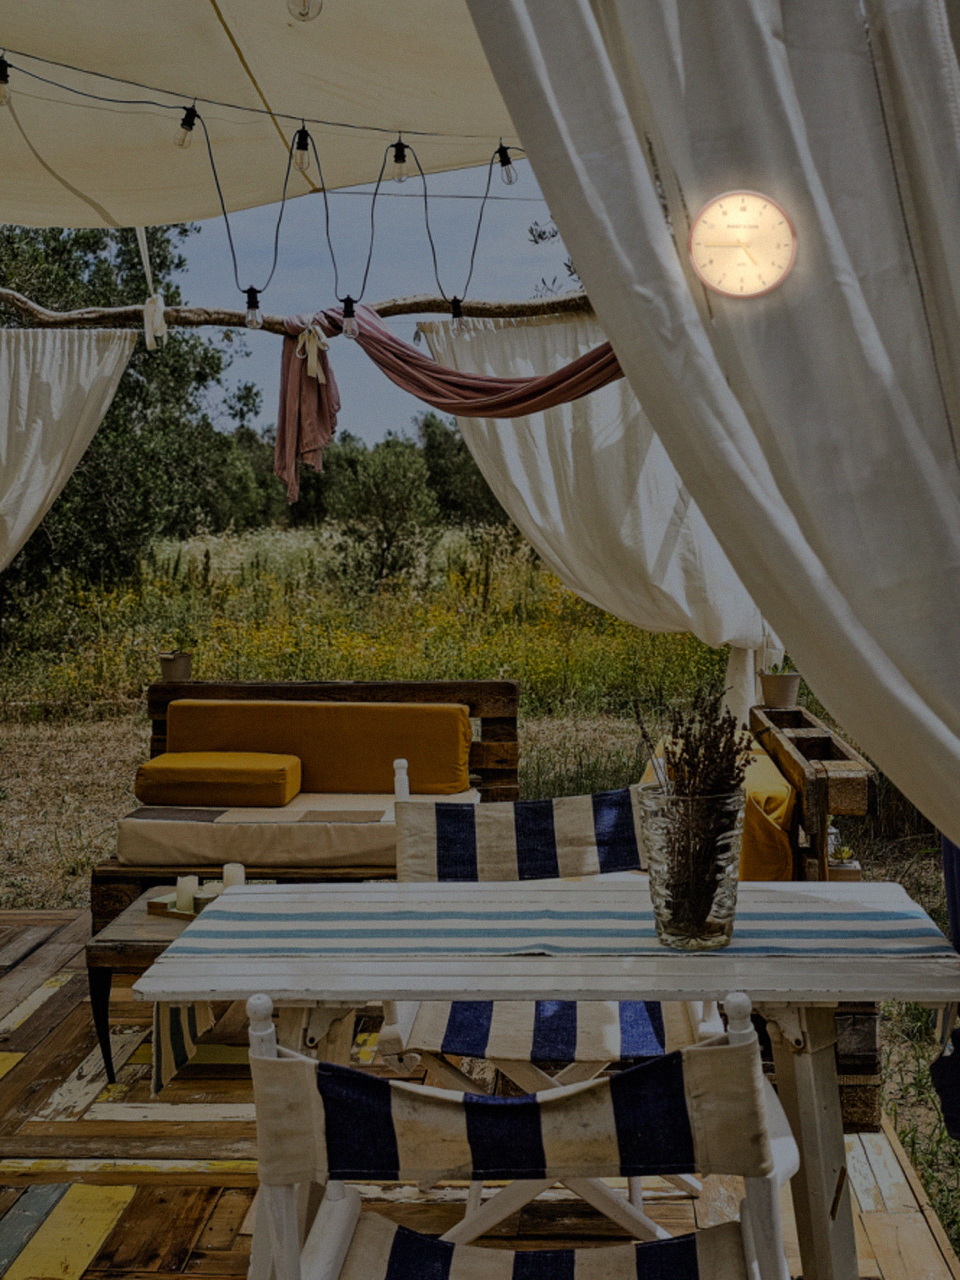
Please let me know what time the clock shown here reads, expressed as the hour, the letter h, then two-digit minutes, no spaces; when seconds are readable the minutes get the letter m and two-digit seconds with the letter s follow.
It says 4h45
